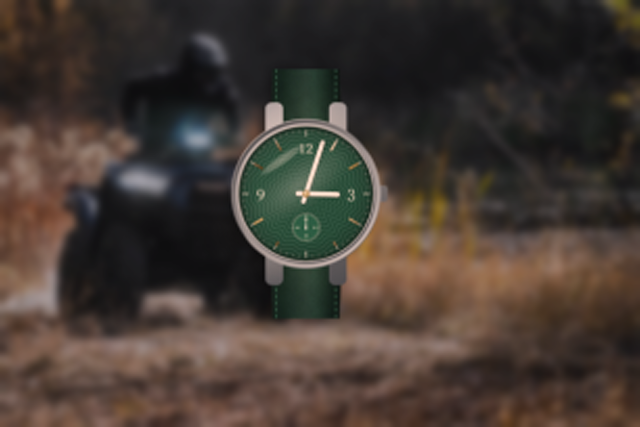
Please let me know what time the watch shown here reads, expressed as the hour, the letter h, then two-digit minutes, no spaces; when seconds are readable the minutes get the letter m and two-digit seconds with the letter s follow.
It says 3h03
